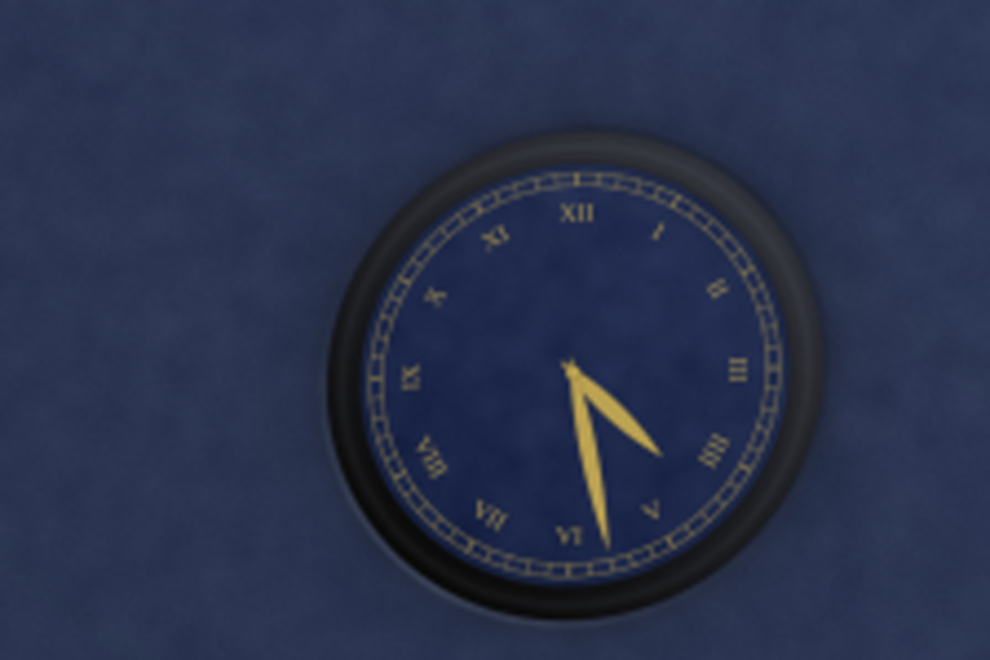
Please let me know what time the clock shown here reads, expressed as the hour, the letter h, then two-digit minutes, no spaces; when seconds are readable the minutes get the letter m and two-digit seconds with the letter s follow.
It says 4h28
